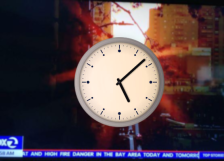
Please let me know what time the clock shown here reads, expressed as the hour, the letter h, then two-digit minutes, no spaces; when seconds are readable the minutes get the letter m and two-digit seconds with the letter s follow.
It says 5h08
